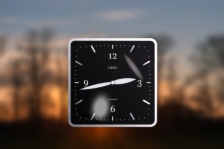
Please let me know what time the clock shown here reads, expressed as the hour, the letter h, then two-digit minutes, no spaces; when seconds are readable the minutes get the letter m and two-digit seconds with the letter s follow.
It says 2h43
